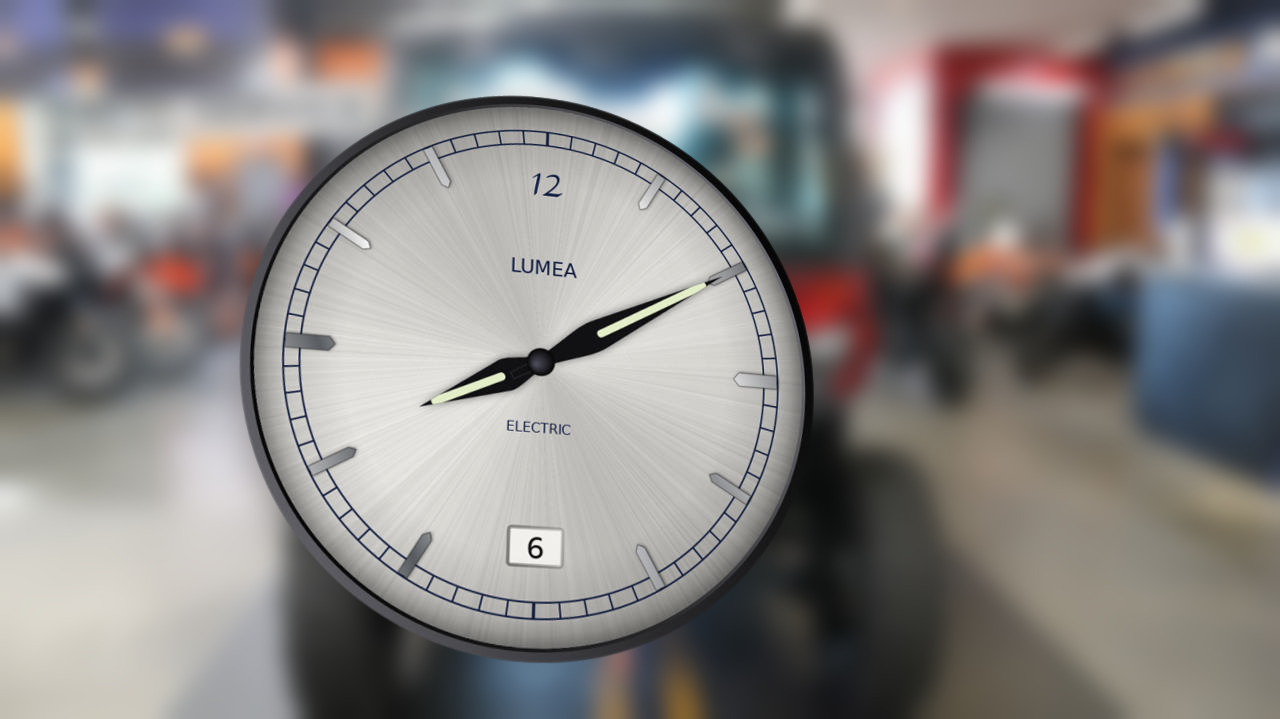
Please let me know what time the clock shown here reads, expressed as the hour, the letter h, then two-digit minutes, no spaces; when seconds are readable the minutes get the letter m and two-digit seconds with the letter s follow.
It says 8h10
